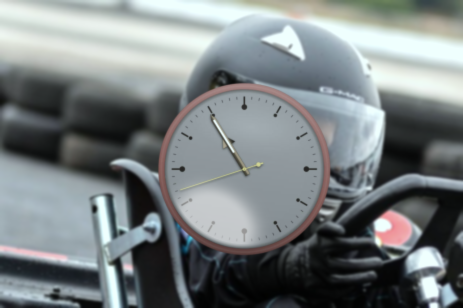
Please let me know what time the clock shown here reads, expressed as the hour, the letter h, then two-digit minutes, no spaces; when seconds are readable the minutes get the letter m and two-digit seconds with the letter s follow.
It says 10h54m42s
